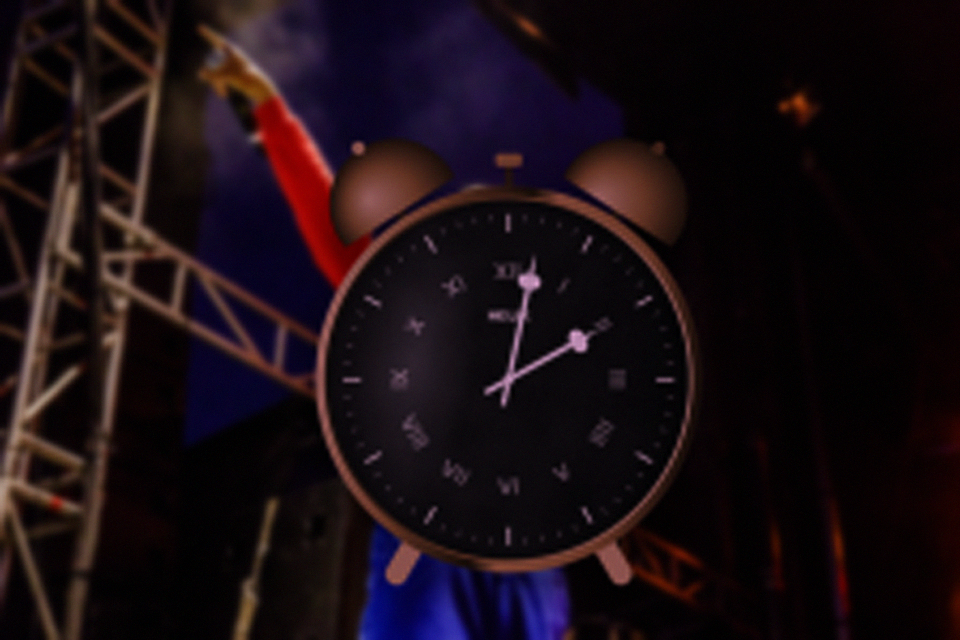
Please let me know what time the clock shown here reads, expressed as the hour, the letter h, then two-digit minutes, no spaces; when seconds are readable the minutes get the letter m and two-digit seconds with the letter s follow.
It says 2h02
